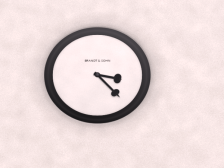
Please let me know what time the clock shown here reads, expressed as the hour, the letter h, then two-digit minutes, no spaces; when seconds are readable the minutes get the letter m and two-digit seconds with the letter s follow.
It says 3h23
